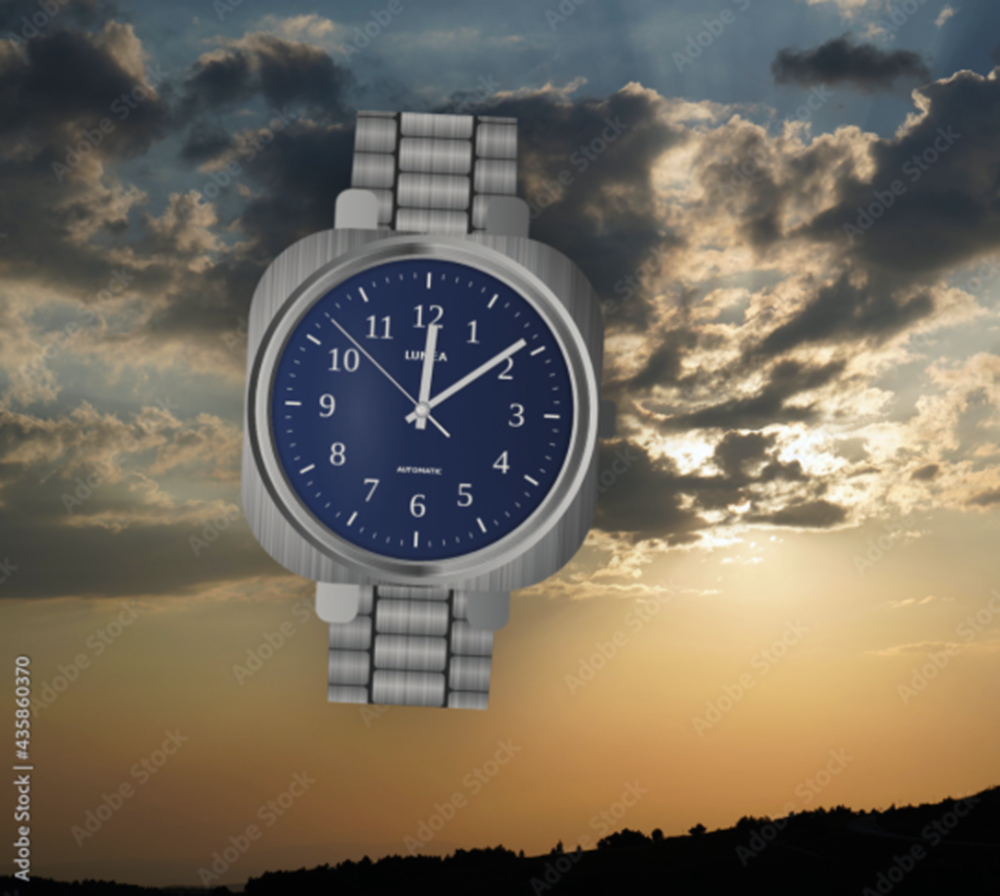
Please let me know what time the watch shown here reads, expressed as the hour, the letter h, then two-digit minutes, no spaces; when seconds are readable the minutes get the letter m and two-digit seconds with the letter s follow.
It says 12h08m52s
